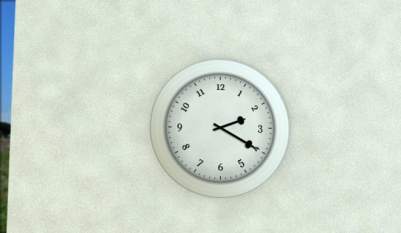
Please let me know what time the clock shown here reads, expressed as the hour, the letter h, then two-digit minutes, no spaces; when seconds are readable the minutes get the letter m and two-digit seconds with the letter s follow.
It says 2h20
